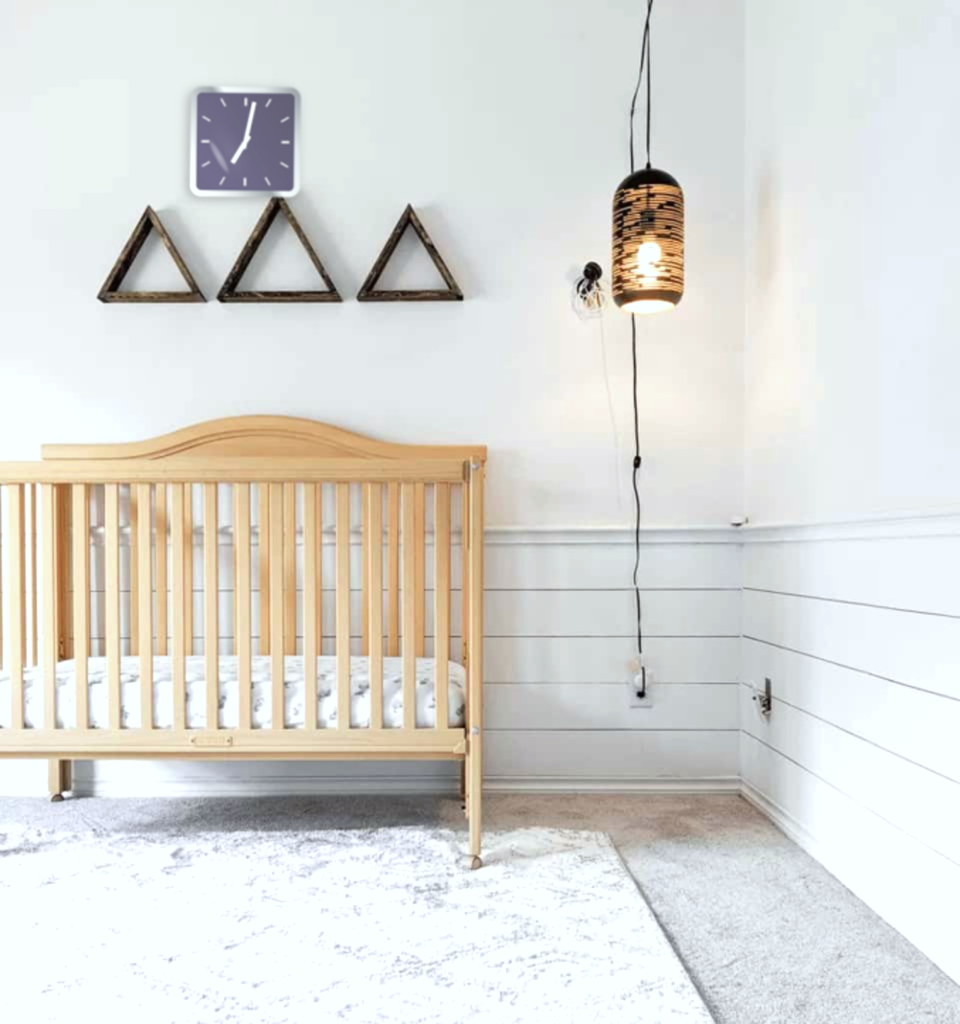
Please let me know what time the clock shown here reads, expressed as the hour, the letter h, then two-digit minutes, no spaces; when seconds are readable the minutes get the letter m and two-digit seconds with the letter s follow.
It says 7h02
